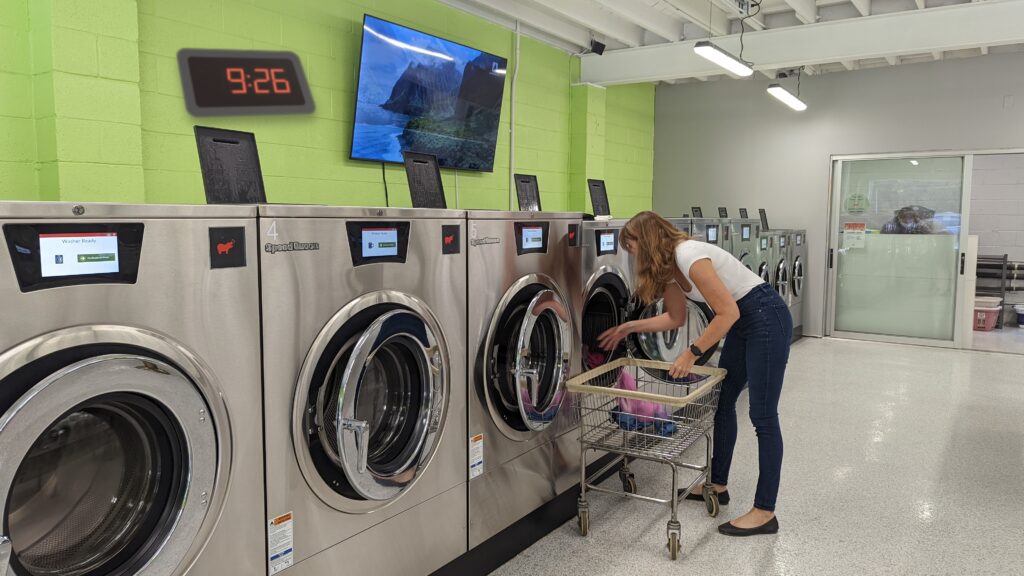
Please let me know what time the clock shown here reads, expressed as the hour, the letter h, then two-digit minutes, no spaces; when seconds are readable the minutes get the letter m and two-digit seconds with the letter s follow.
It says 9h26
